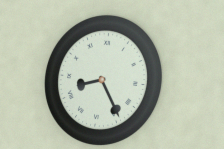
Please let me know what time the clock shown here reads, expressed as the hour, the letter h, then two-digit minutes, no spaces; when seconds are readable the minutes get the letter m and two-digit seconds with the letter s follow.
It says 8h24
